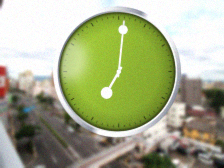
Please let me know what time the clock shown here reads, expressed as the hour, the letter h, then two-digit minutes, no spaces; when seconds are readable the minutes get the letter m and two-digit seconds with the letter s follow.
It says 7h01
